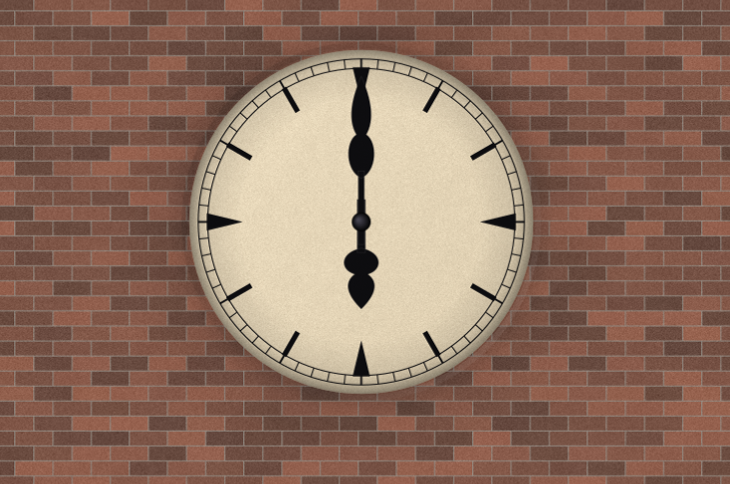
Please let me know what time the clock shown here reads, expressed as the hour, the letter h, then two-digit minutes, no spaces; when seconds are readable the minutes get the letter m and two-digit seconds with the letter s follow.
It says 6h00
